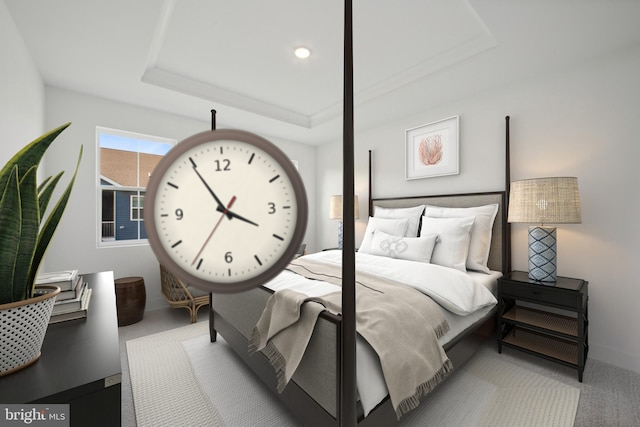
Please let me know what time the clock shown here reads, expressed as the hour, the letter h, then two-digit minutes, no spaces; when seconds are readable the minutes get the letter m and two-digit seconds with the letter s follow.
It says 3h54m36s
